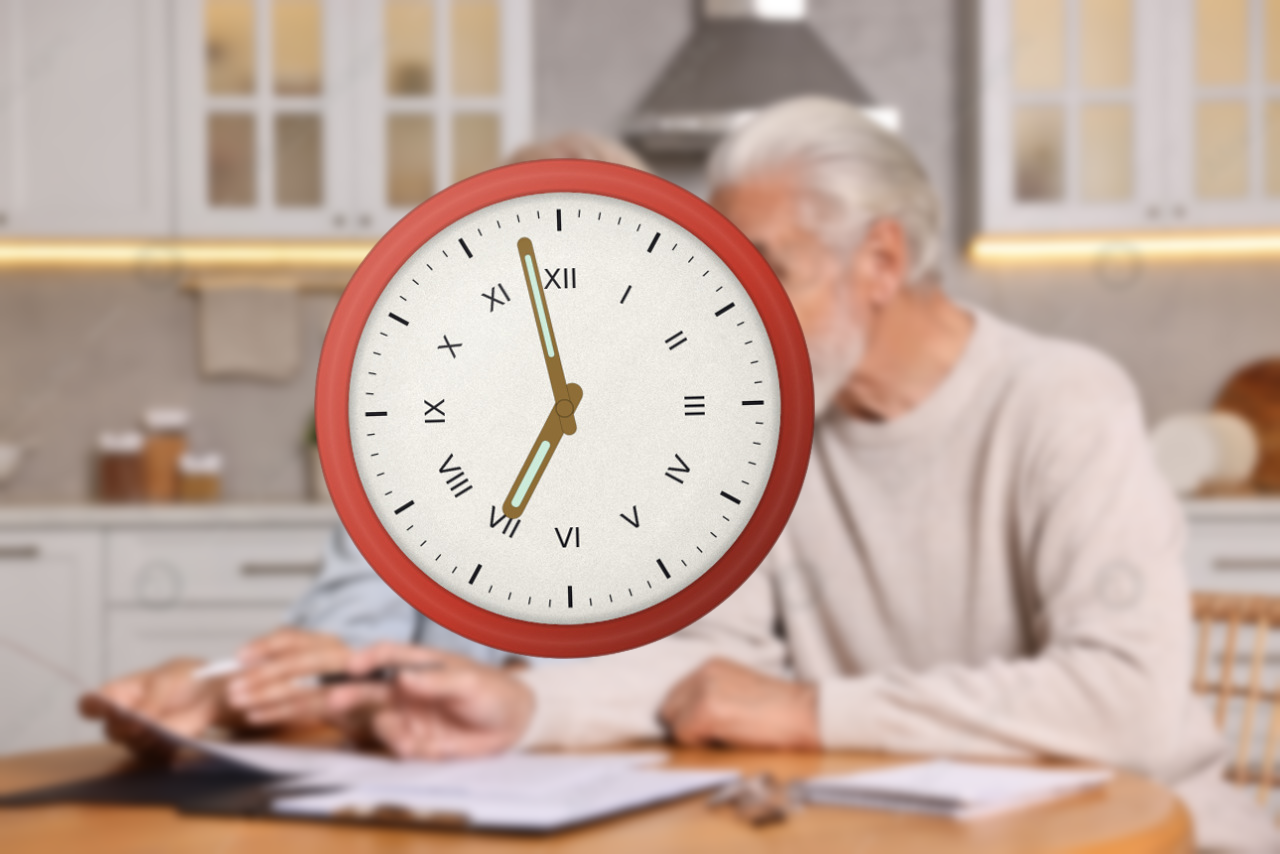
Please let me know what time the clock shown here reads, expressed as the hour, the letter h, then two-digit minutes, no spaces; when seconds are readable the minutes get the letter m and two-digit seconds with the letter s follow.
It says 6h58
